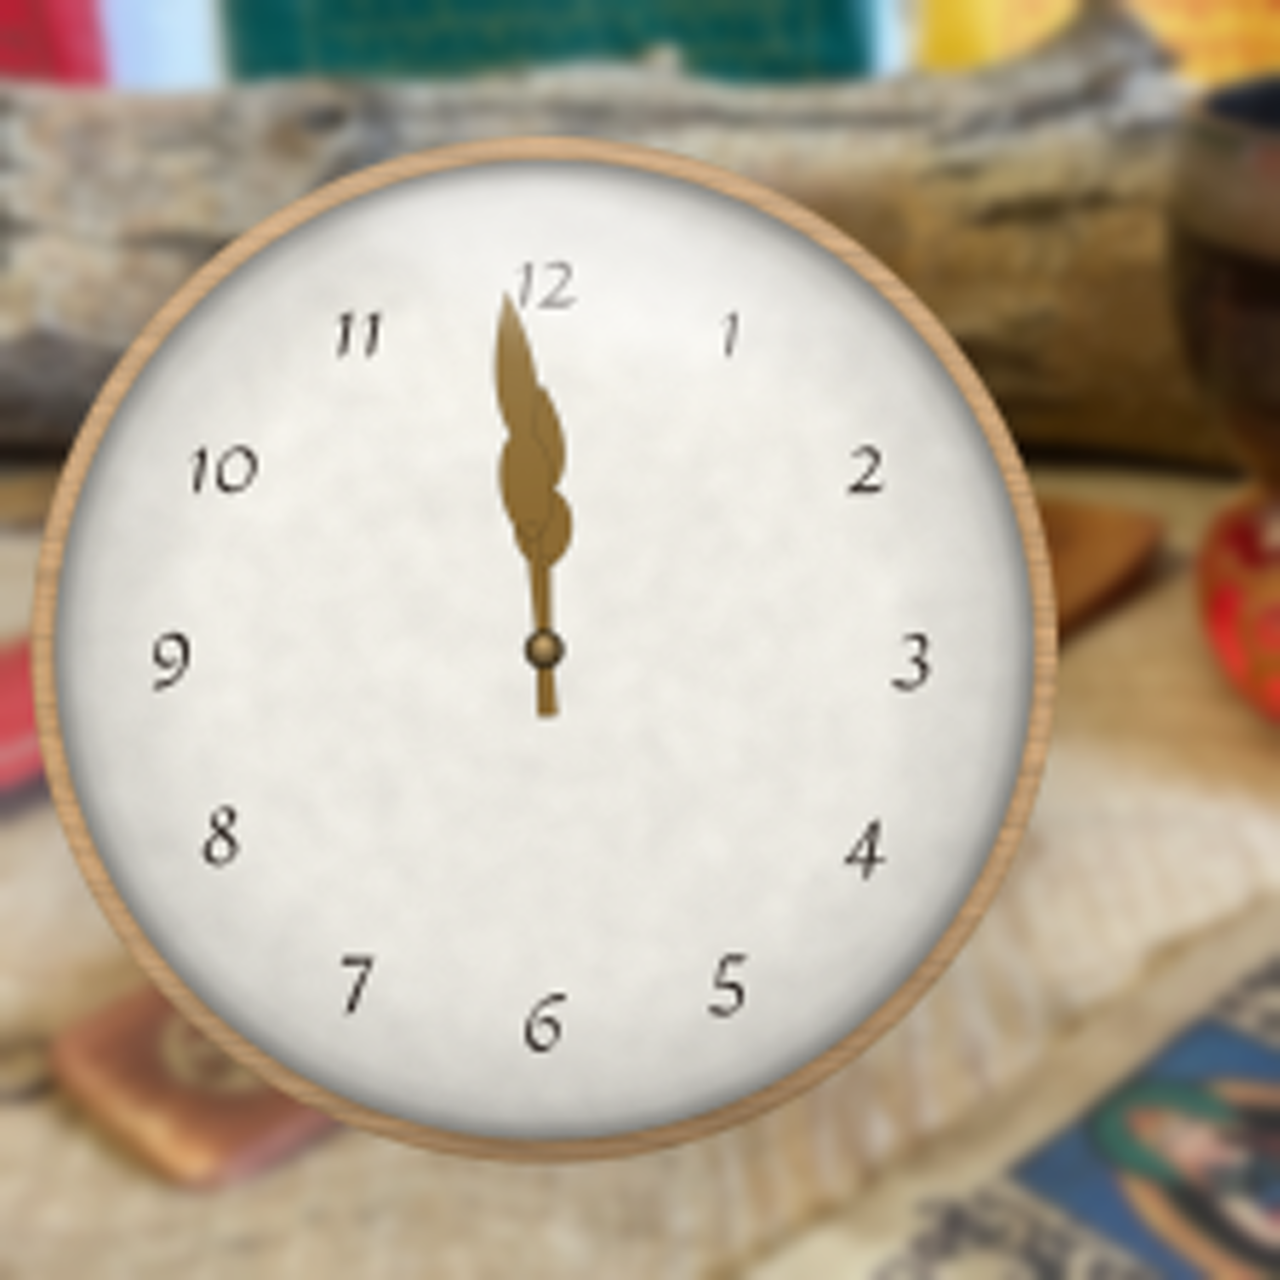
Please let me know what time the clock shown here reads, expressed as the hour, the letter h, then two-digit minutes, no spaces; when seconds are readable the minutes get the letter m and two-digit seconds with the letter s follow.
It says 11h59
